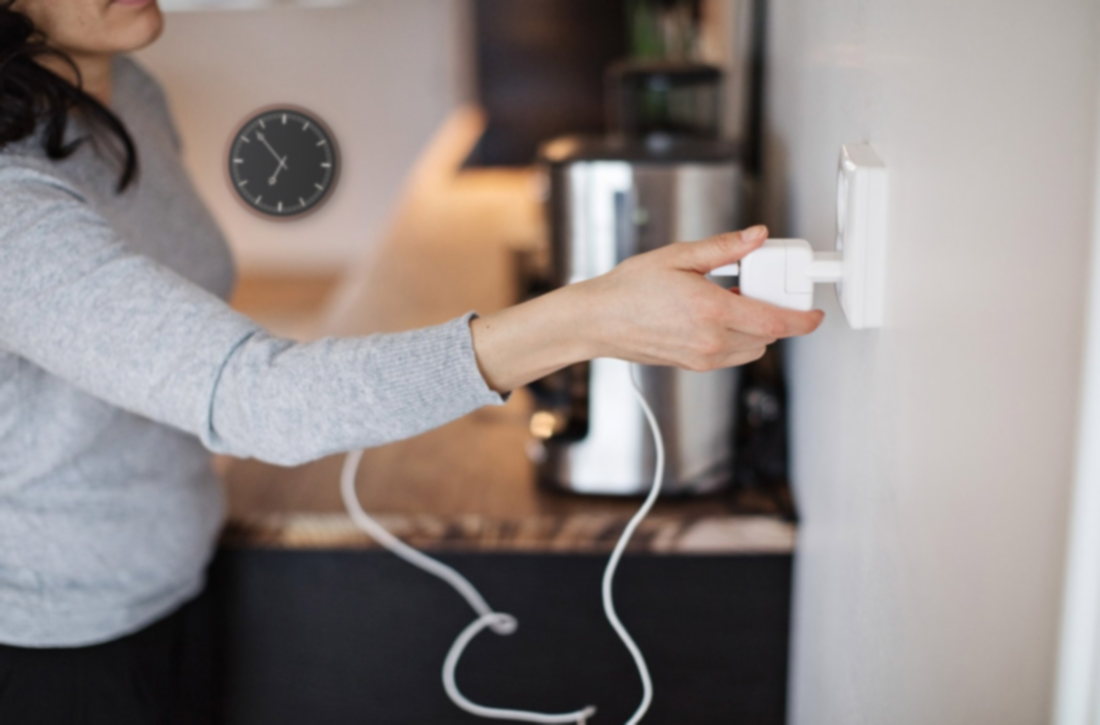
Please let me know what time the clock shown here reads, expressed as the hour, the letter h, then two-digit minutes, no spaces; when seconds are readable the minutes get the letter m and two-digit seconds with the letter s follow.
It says 6h53
